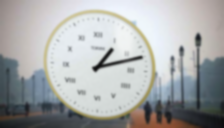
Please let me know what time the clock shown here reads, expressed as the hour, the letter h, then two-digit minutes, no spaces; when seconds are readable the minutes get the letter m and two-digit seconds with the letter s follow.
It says 1h12
